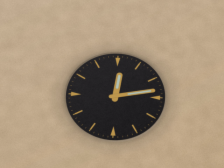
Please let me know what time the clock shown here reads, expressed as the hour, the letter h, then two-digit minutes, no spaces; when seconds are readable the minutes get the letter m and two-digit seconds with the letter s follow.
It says 12h13
